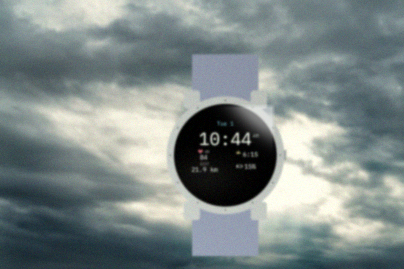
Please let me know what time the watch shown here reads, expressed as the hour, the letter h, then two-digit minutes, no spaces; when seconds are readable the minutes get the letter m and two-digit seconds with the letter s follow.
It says 10h44
